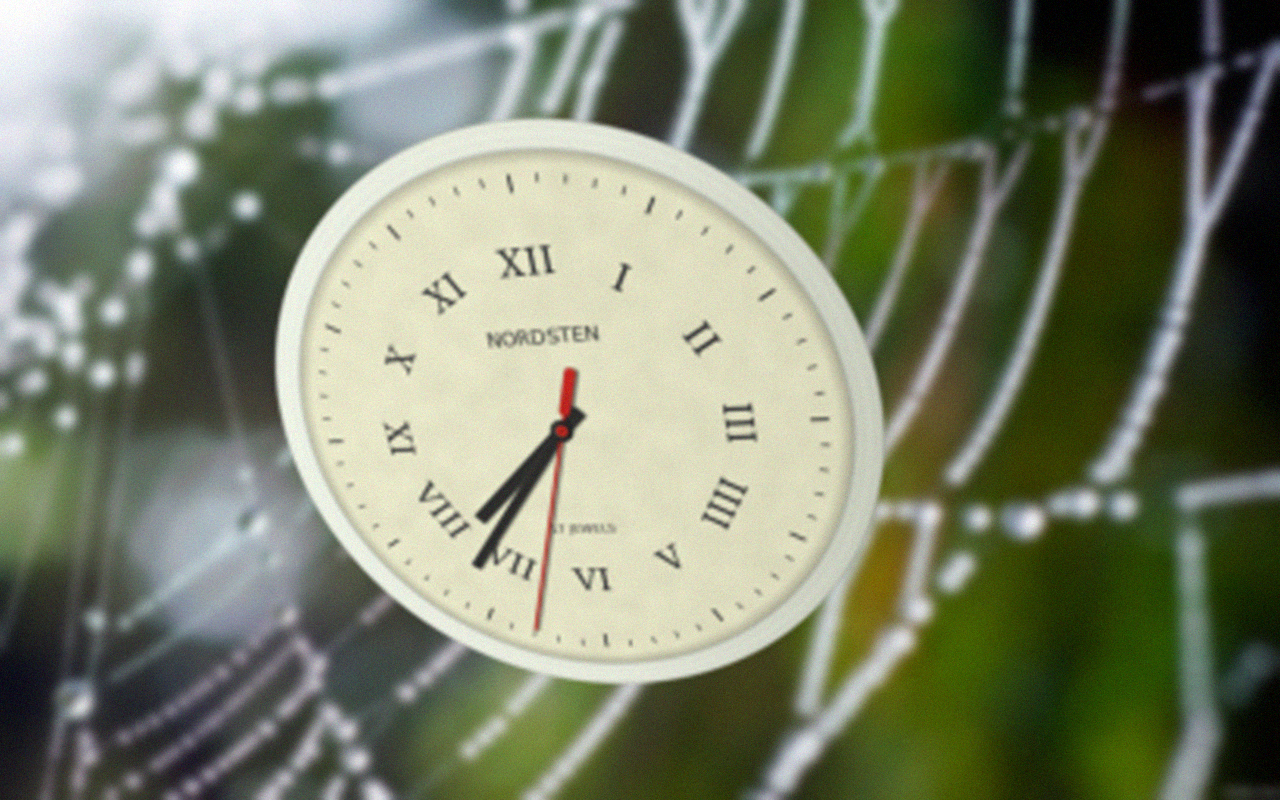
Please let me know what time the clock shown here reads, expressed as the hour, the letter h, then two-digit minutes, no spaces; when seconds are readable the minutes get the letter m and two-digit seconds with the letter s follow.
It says 7h36m33s
